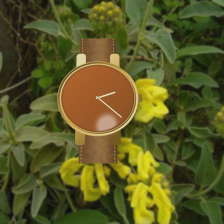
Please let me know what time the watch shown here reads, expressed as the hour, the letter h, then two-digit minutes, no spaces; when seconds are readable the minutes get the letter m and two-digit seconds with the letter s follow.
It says 2h22
